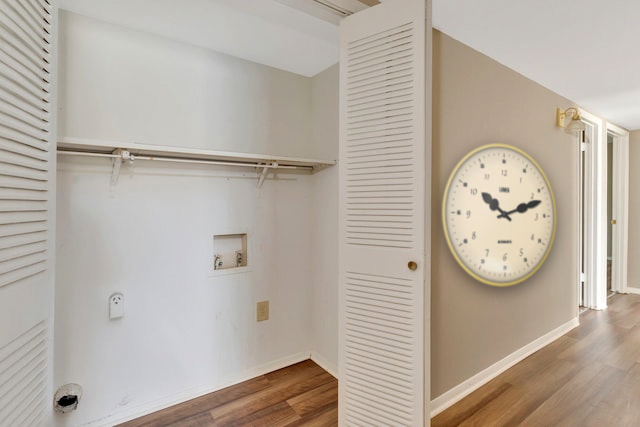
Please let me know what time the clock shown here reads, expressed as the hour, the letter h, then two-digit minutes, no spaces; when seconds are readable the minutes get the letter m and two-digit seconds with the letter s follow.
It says 10h12
